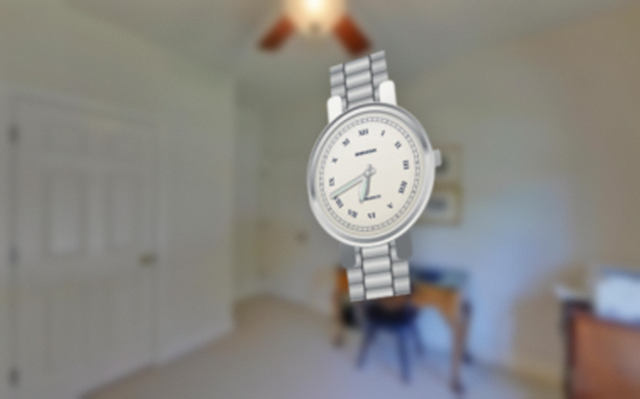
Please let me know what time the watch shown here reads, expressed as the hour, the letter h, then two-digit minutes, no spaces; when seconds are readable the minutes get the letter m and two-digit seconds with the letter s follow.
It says 6h42
